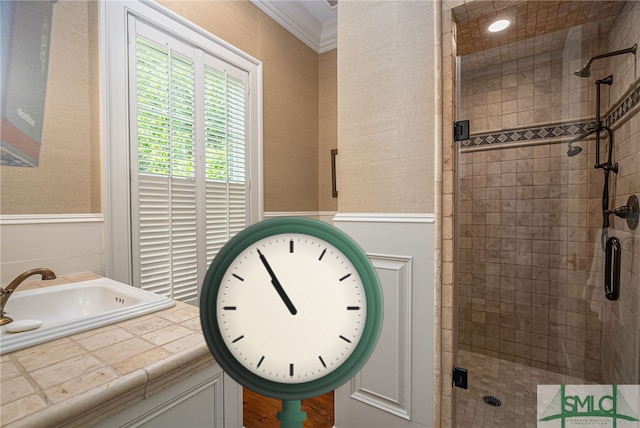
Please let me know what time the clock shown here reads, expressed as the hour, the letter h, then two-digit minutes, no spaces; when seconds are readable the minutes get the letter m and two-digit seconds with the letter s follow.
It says 10h55
